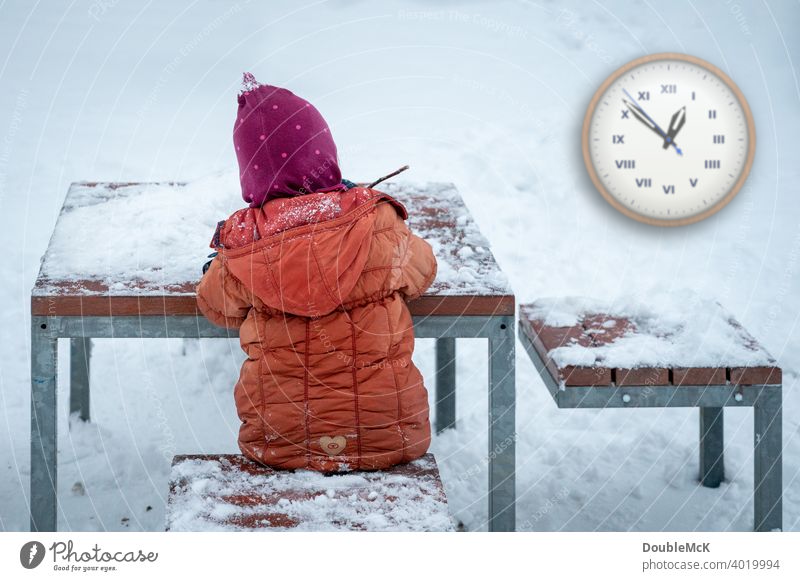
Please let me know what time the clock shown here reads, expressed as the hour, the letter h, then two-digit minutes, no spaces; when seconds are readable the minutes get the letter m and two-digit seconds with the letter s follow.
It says 12h51m53s
